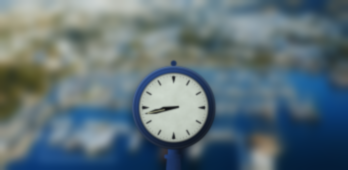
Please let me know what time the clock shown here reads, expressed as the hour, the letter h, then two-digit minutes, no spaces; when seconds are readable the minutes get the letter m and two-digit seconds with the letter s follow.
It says 8h43
